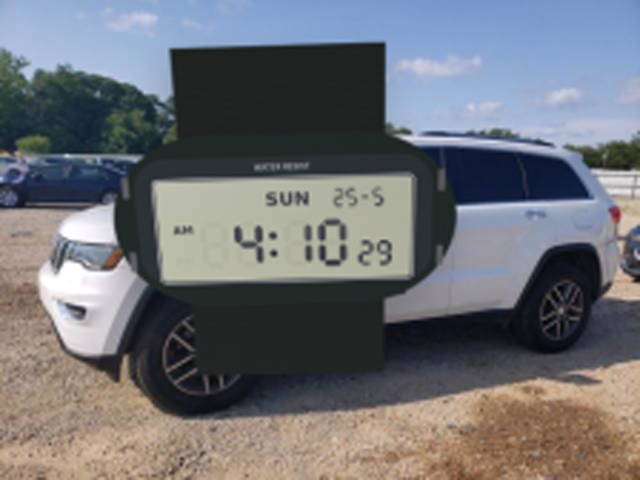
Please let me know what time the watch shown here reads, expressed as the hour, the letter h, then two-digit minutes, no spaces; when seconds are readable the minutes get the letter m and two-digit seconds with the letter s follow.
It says 4h10m29s
